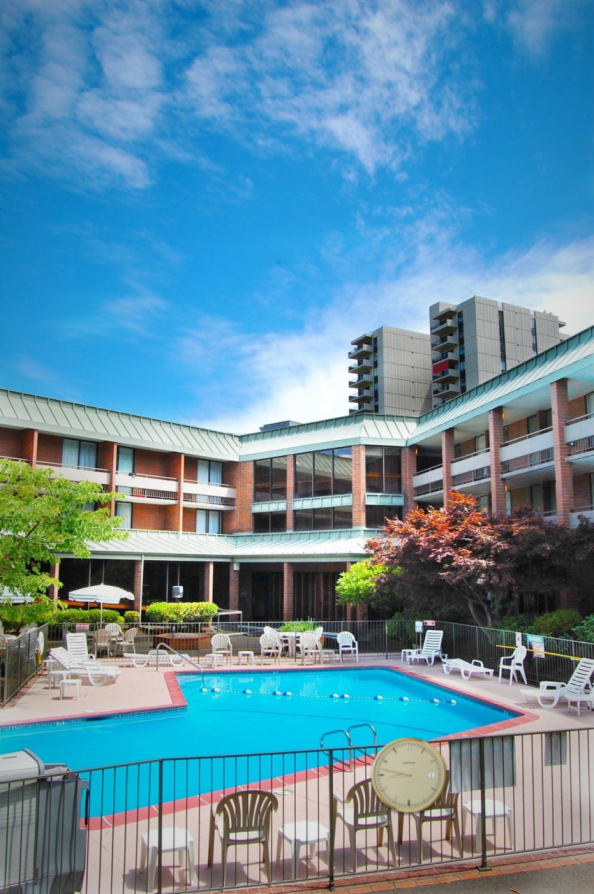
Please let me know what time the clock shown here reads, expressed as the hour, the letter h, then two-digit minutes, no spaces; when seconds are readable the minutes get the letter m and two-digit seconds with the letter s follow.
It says 8h47
